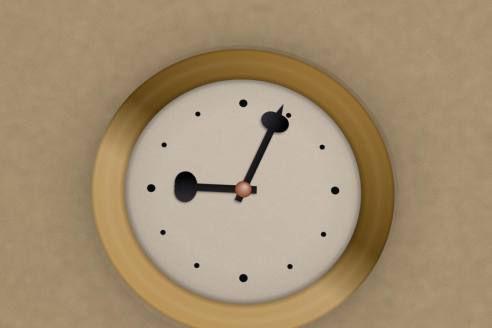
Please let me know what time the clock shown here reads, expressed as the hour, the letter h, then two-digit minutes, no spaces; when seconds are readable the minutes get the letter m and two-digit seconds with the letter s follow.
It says 9h04
